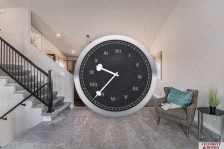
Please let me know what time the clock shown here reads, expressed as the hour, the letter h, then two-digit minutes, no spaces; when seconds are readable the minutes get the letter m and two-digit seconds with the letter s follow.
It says 9h36
